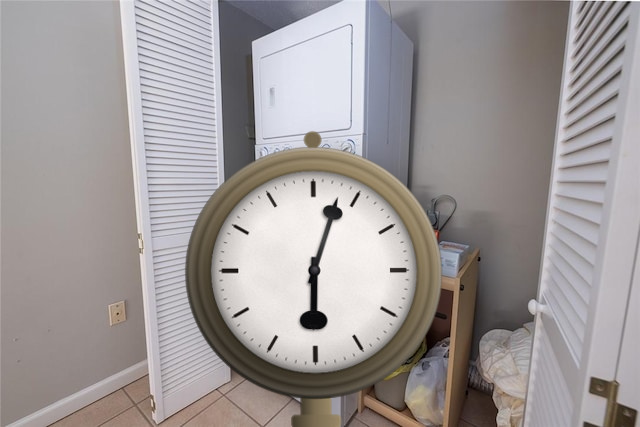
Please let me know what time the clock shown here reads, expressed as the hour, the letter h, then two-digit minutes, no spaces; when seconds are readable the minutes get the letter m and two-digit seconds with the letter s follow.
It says 6h03
